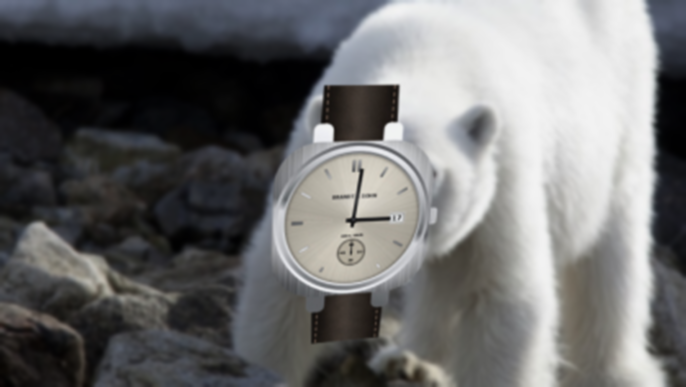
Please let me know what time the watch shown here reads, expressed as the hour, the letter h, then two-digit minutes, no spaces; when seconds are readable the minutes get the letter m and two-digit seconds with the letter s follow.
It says 3h01
